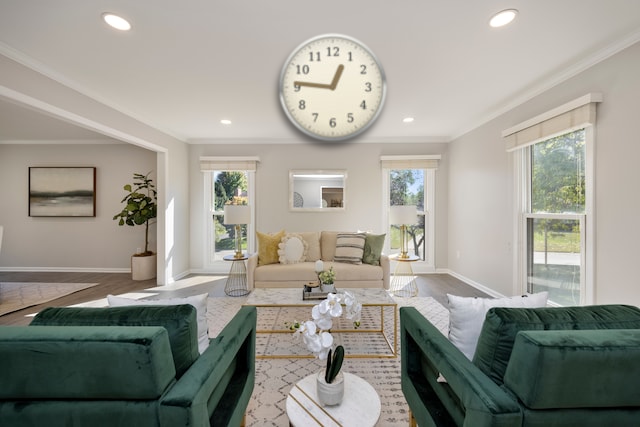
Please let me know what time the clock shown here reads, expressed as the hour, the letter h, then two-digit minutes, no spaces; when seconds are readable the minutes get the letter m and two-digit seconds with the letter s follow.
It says 12h46
